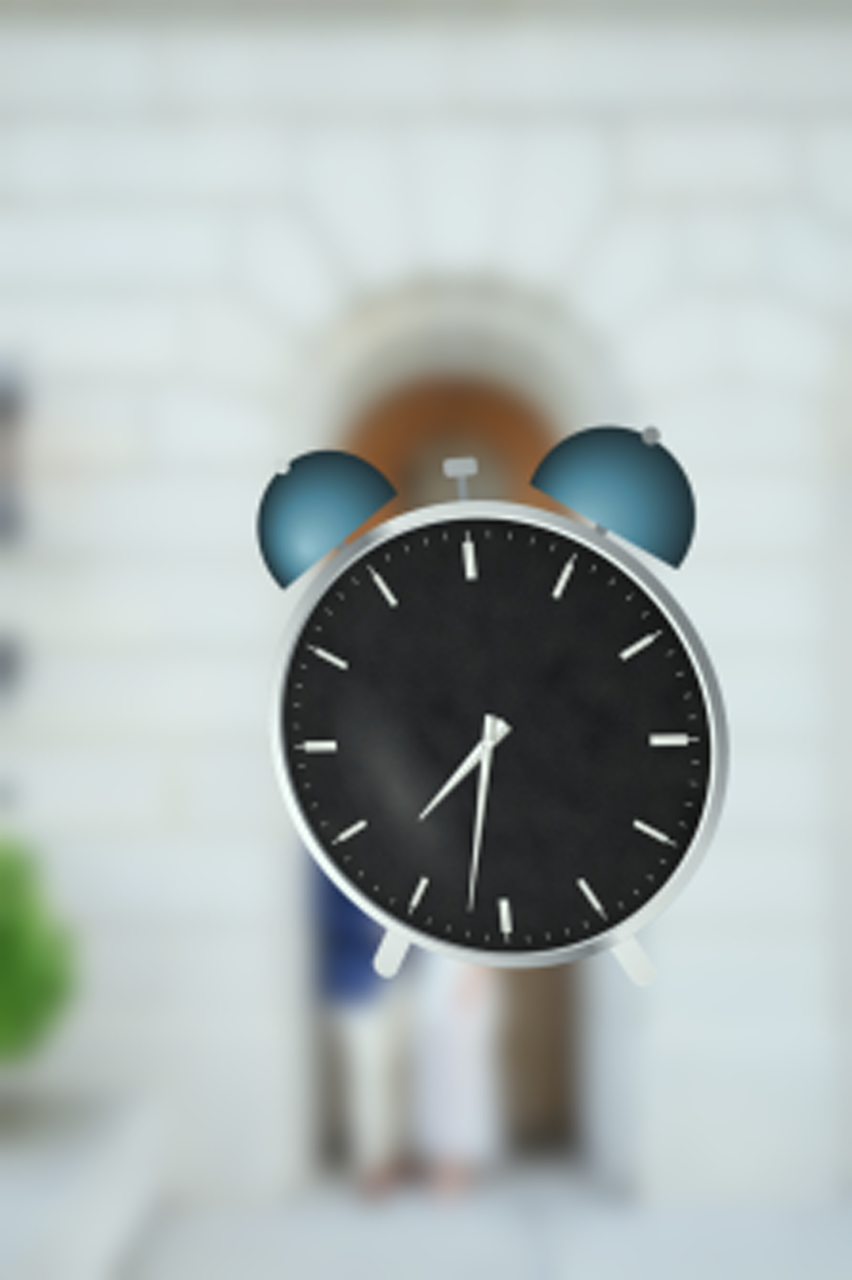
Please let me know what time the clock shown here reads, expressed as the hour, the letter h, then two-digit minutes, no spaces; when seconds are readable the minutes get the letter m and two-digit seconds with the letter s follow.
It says 7h32
